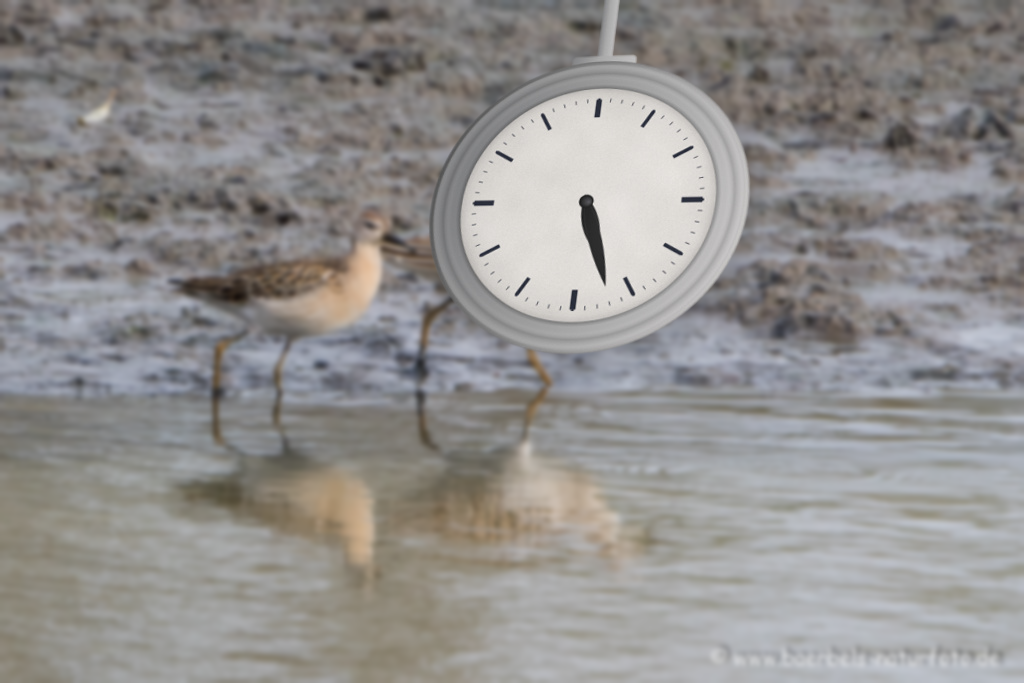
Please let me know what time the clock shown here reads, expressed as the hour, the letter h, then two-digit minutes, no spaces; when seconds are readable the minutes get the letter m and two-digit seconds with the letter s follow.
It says 5h27
